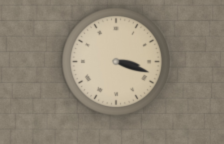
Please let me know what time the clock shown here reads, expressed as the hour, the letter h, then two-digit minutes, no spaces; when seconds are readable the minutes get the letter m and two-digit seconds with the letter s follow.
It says 3h18
